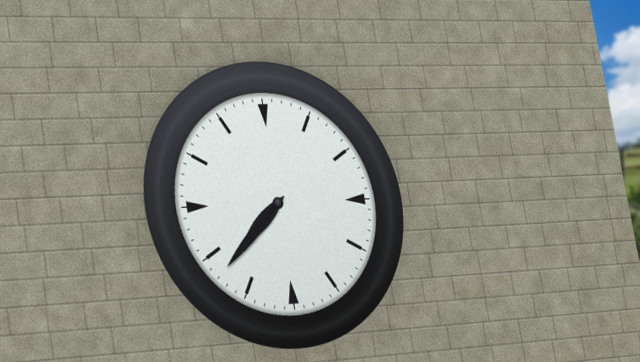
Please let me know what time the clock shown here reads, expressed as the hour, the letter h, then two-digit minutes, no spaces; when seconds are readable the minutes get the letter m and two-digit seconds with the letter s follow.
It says 7h38
